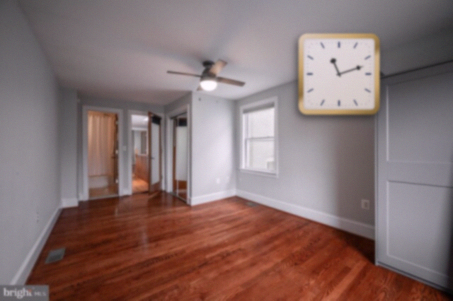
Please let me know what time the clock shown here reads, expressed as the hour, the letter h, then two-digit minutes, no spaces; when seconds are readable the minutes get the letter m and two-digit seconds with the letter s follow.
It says 11h12
